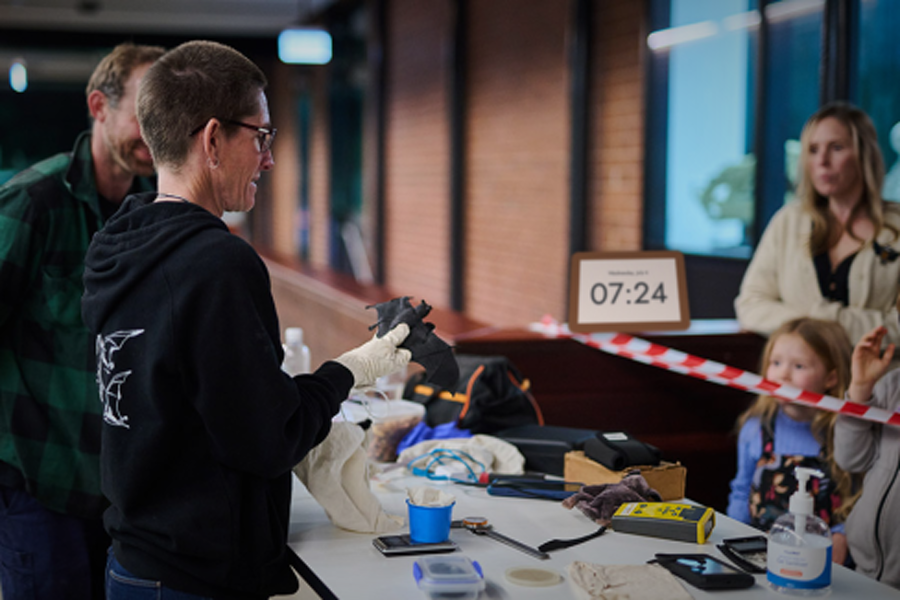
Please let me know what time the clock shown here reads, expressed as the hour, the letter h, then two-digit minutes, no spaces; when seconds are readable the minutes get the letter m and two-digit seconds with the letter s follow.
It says 7h24
